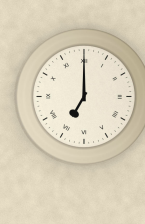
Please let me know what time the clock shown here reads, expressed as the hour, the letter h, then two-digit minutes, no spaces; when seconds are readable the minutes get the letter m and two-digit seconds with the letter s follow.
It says 7h00
